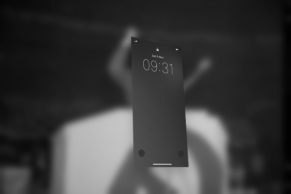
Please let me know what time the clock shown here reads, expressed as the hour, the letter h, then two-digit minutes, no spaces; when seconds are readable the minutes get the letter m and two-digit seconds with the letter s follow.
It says 9h31
